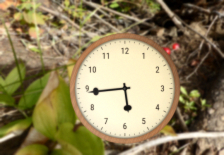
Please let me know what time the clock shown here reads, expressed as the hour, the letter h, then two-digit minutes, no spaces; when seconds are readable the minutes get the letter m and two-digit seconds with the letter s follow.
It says 5h44
